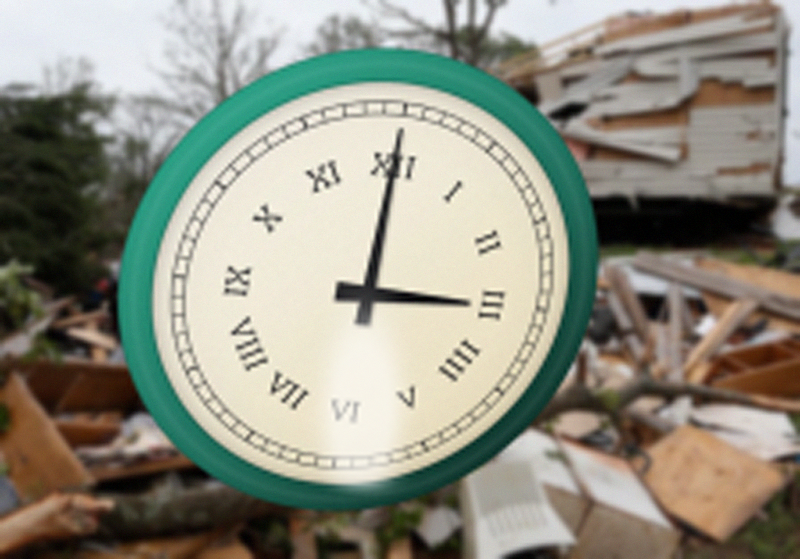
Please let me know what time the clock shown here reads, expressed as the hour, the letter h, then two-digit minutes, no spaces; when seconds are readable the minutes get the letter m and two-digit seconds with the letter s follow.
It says 3h00
